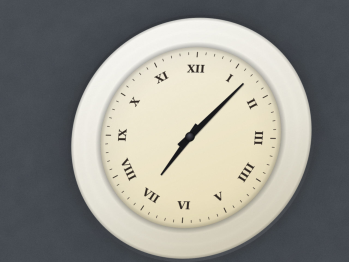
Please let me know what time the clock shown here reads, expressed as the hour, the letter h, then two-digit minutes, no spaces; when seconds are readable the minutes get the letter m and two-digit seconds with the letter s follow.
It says 7h07
